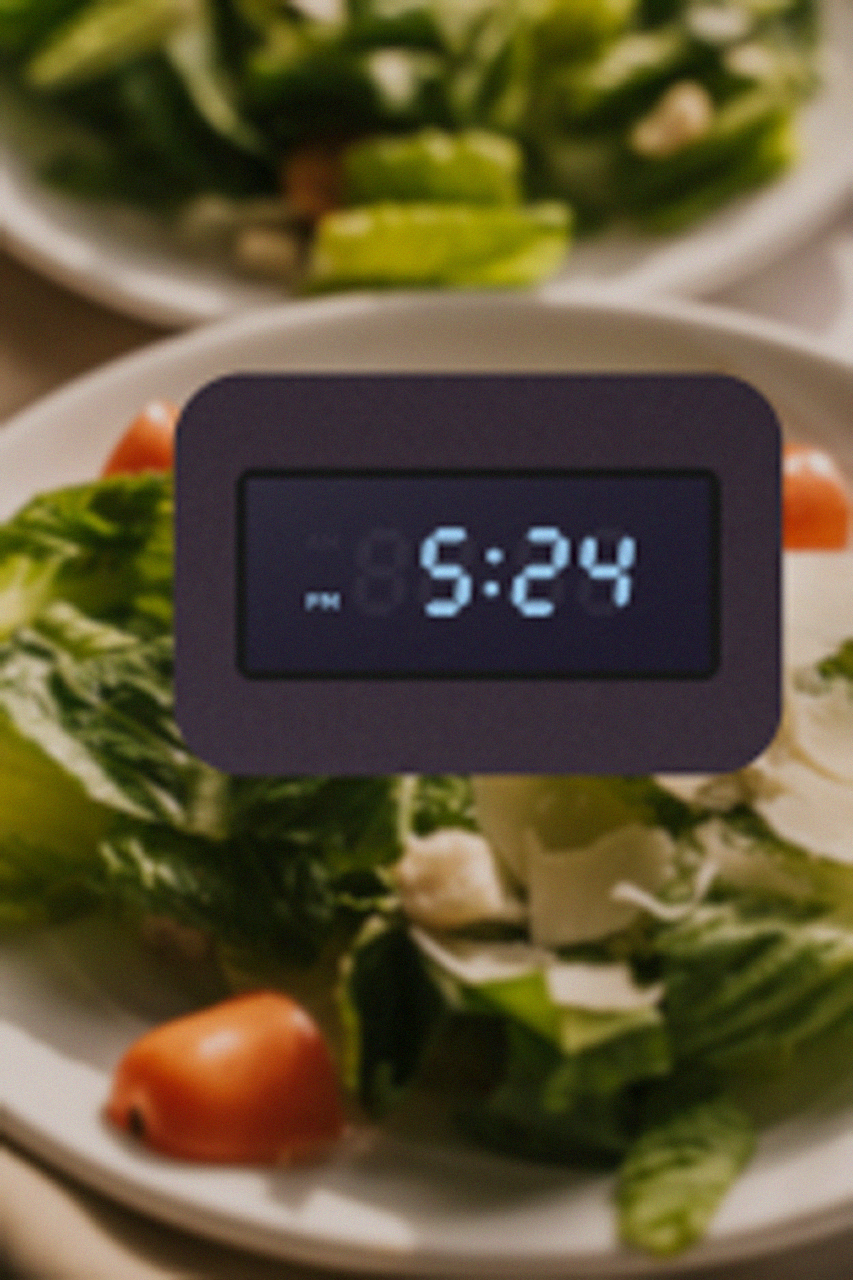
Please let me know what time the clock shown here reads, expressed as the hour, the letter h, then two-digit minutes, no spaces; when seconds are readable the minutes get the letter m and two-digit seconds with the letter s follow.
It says 5h24
